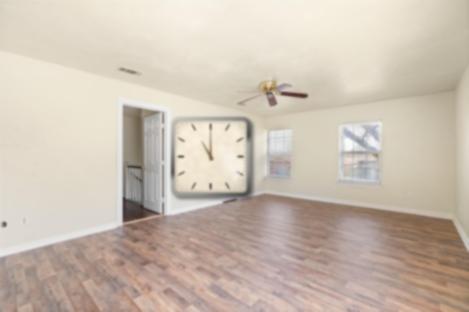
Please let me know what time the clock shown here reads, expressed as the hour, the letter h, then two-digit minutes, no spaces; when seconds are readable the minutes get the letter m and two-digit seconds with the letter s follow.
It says 11h00
